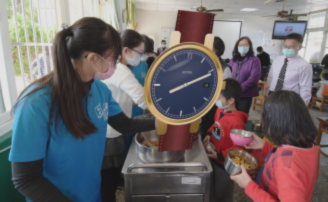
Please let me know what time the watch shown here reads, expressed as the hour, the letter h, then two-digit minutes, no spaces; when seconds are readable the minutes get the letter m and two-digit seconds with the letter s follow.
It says 8h11
